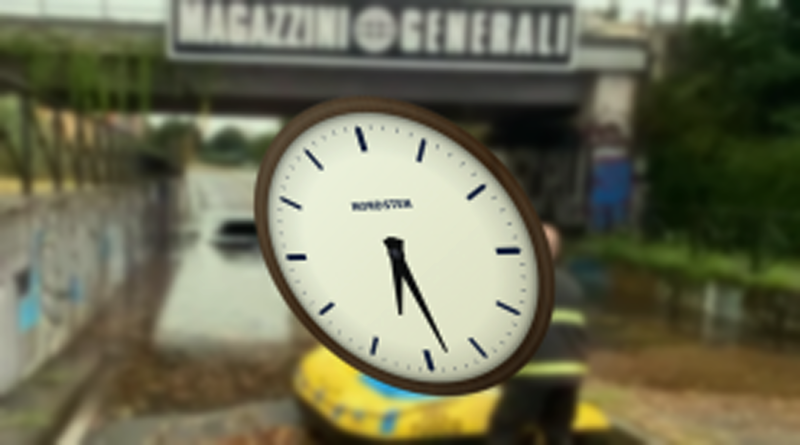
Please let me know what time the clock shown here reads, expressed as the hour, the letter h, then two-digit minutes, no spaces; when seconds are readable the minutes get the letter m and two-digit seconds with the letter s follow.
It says 6h28
